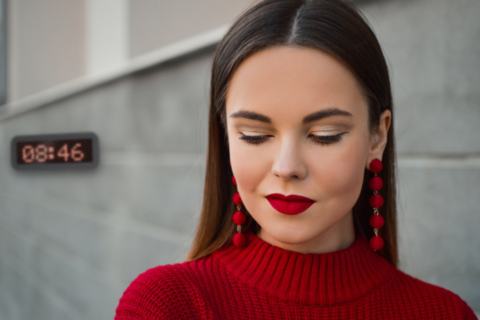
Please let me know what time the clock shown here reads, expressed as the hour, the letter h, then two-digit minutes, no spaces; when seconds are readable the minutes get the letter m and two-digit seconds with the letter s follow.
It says 8h46
